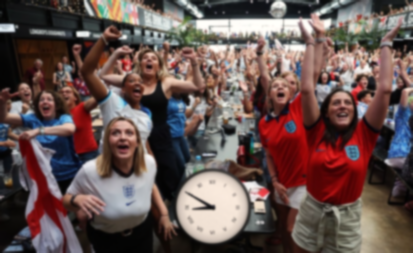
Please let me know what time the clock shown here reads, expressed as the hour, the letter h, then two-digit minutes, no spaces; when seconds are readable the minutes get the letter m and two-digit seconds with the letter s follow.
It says 8h50
